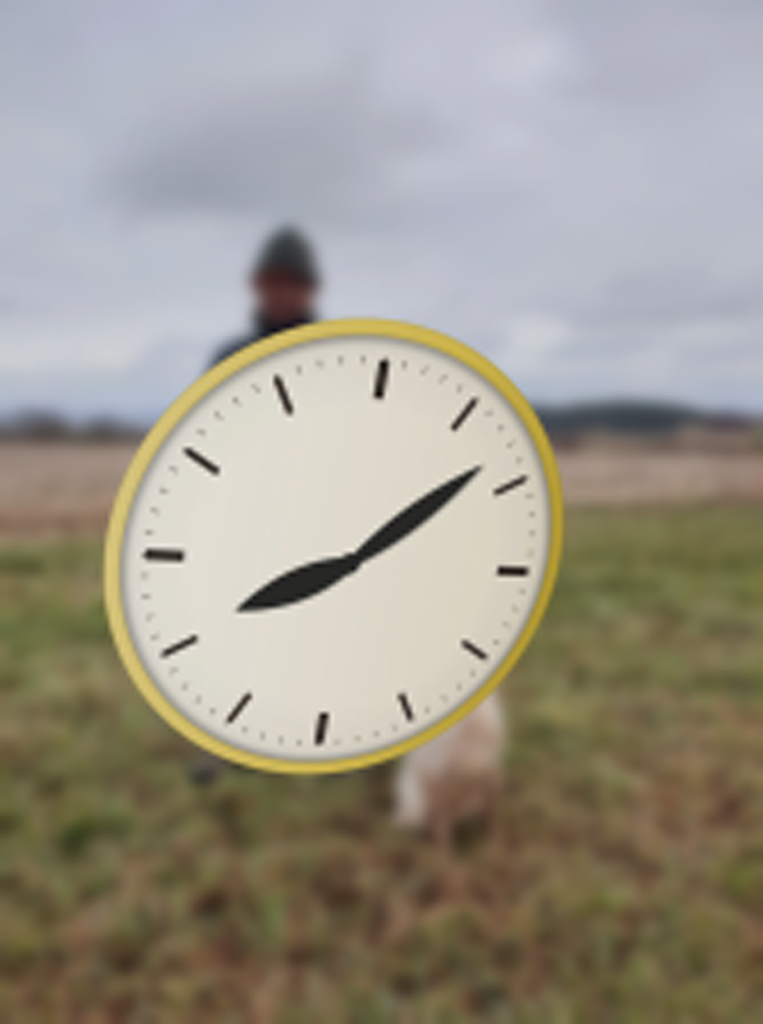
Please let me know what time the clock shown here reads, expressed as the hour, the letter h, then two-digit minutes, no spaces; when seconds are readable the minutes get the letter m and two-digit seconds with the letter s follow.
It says 8h08
